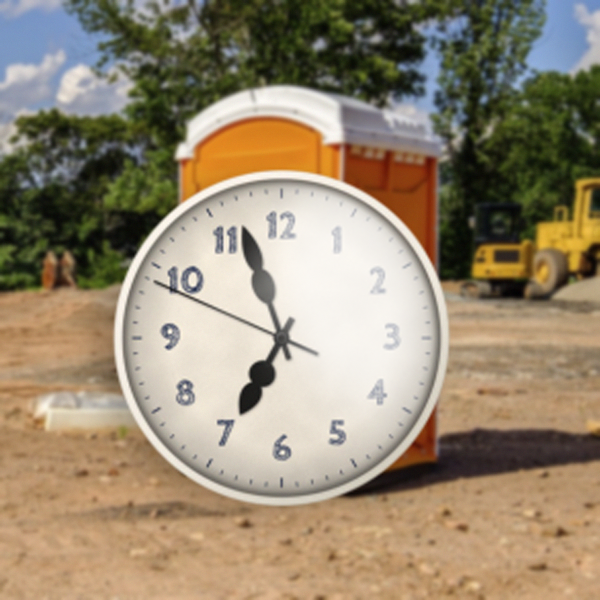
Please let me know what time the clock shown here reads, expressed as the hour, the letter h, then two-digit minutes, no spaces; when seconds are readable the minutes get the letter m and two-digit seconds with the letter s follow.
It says 6h56m49s
